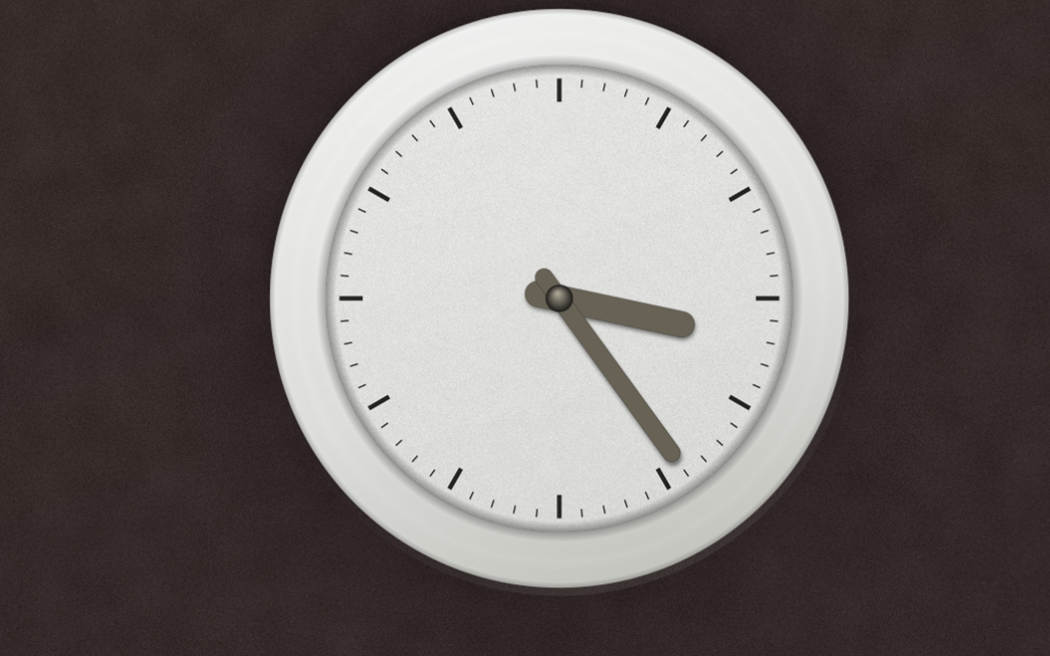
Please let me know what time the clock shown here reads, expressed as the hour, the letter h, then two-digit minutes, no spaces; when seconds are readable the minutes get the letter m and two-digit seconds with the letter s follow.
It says 3h24
